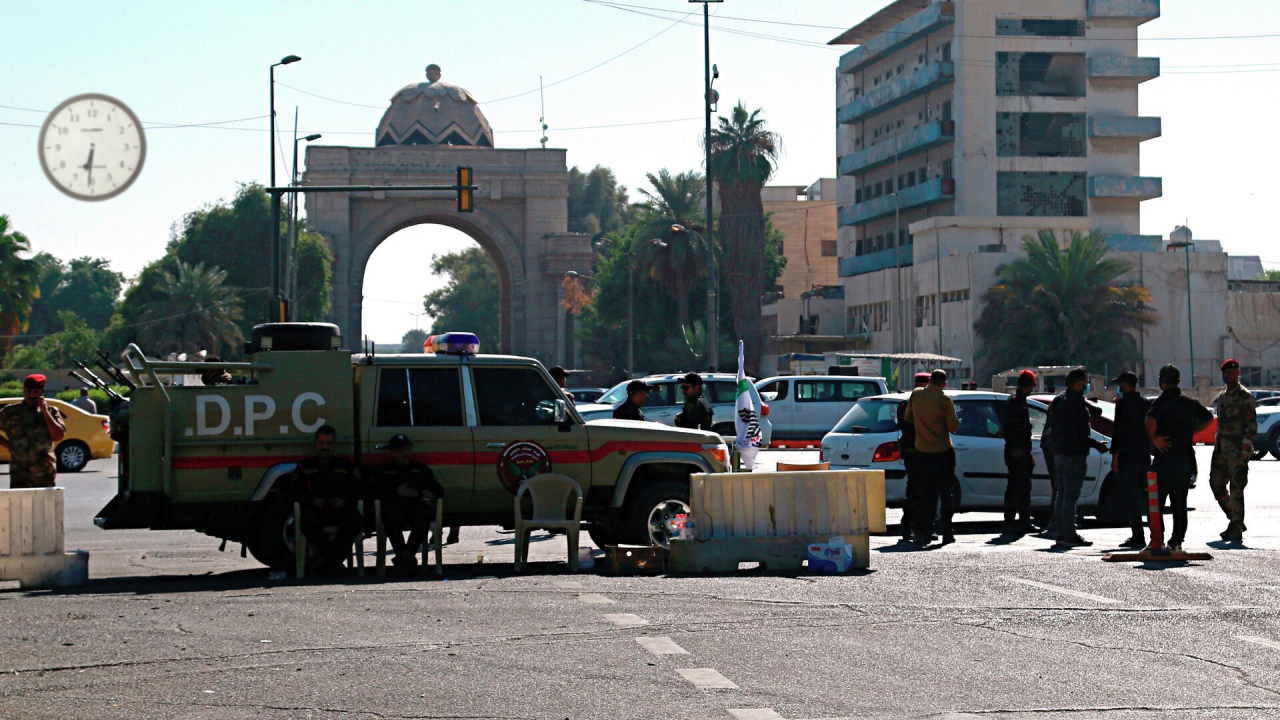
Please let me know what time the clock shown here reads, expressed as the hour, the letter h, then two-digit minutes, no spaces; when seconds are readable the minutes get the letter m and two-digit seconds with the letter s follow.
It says 6h31
